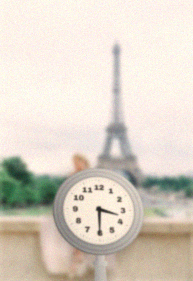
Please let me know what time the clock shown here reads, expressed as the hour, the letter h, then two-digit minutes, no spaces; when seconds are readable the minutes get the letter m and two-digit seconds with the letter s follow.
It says 3h30
